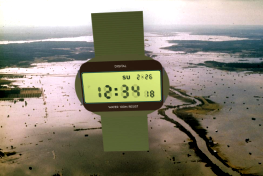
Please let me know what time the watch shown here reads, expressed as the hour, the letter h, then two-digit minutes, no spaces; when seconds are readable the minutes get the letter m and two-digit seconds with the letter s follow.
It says 12h34m18s
